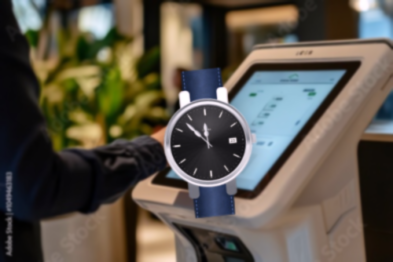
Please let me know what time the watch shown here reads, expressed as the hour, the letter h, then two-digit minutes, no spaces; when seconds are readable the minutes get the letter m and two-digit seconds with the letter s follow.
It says 11h53
